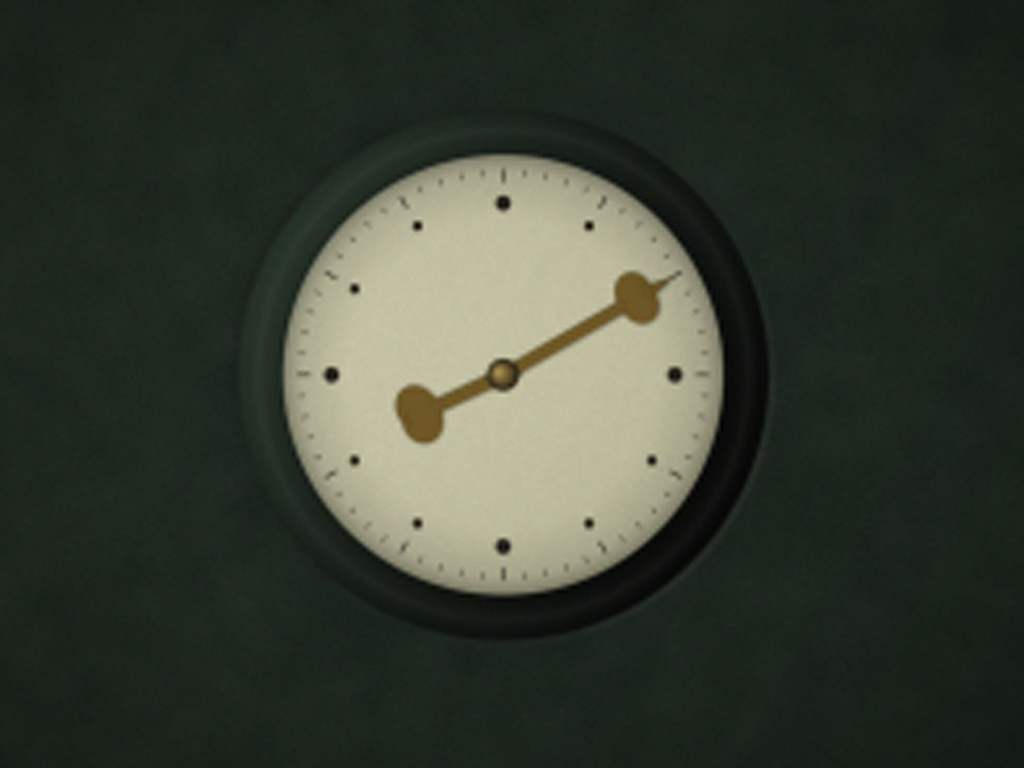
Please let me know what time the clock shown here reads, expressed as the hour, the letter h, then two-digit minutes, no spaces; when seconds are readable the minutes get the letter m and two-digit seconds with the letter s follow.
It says 8h10
